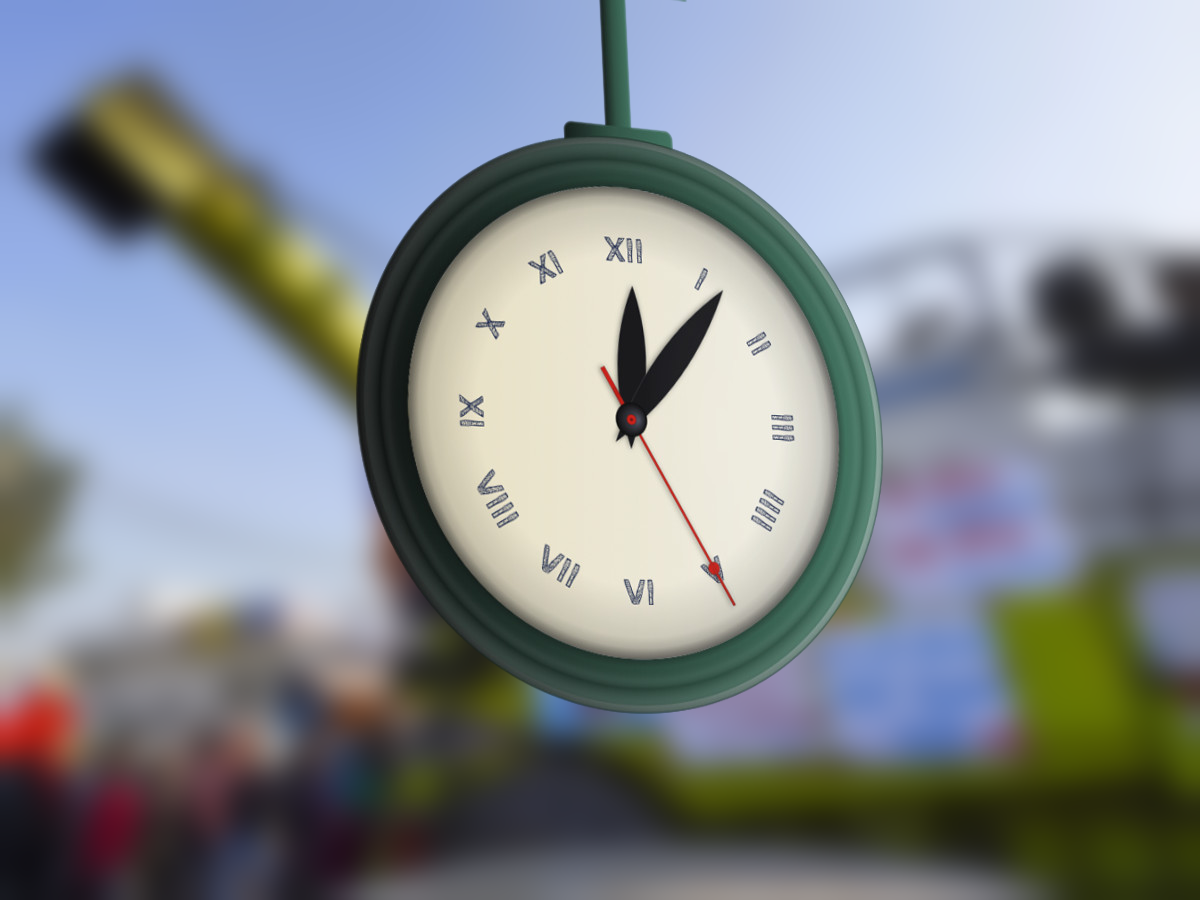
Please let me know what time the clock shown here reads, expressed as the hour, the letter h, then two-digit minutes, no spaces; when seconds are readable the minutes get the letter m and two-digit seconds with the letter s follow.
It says 12h06m25s
